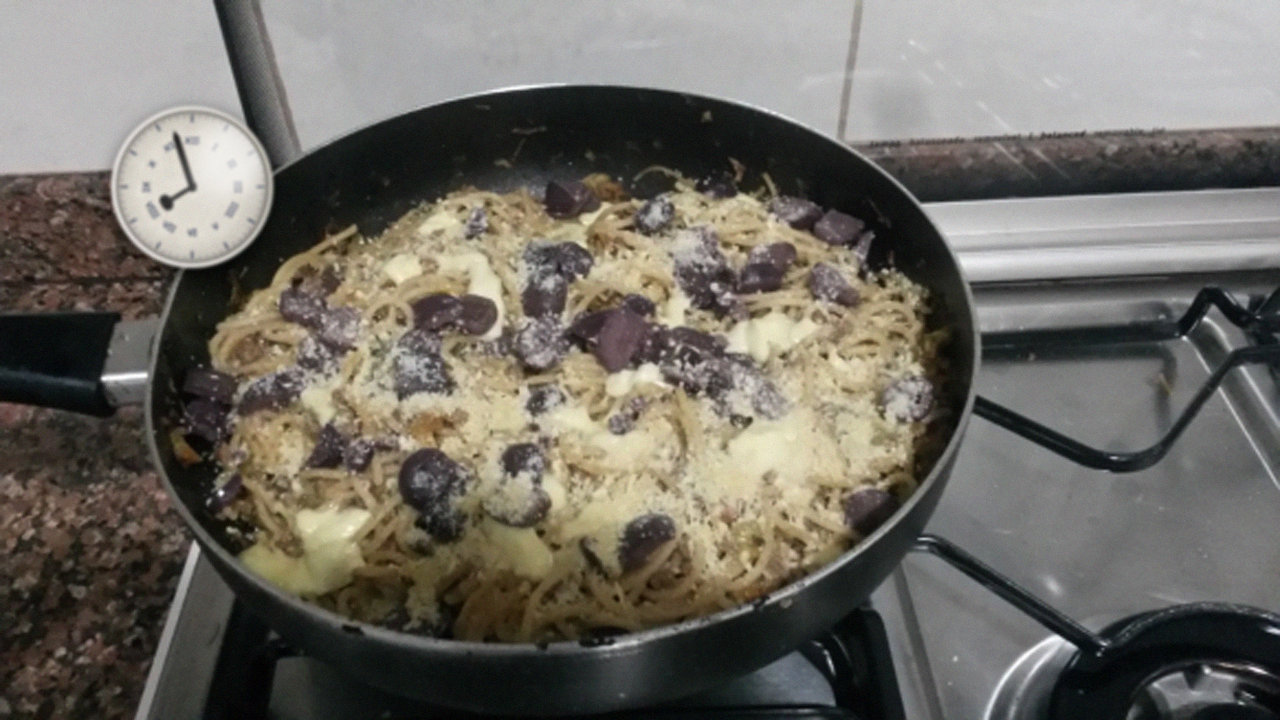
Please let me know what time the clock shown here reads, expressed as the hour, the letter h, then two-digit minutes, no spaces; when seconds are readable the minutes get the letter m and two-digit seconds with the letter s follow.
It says 7h57
